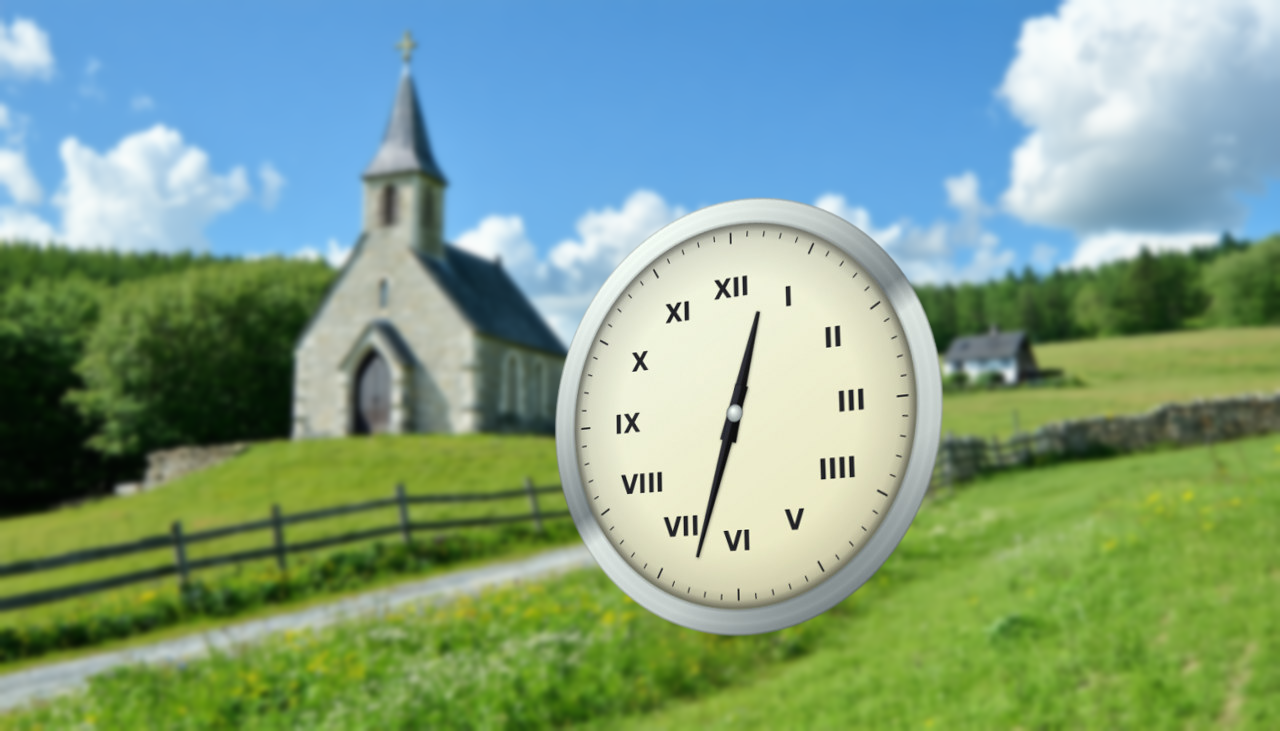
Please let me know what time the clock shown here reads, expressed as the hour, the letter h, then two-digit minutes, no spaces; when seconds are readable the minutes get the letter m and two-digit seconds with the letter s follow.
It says 12h33
